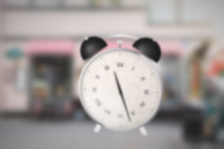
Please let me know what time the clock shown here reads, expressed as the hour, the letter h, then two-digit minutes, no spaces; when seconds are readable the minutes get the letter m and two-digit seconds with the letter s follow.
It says 11h27
